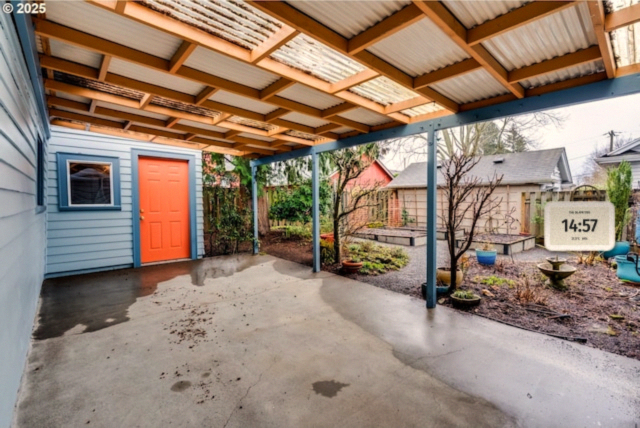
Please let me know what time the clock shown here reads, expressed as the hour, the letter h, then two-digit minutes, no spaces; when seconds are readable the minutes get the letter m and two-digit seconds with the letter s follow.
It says 14h57
